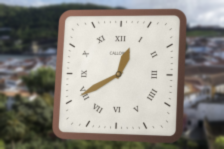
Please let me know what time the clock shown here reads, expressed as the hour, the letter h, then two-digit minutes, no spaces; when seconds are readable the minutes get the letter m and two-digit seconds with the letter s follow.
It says 12h40
